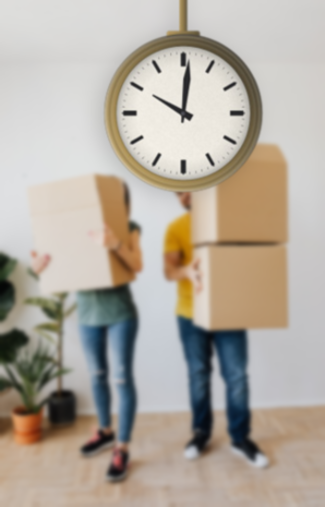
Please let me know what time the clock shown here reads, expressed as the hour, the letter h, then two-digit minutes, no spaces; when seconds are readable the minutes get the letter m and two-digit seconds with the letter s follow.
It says 10h01
